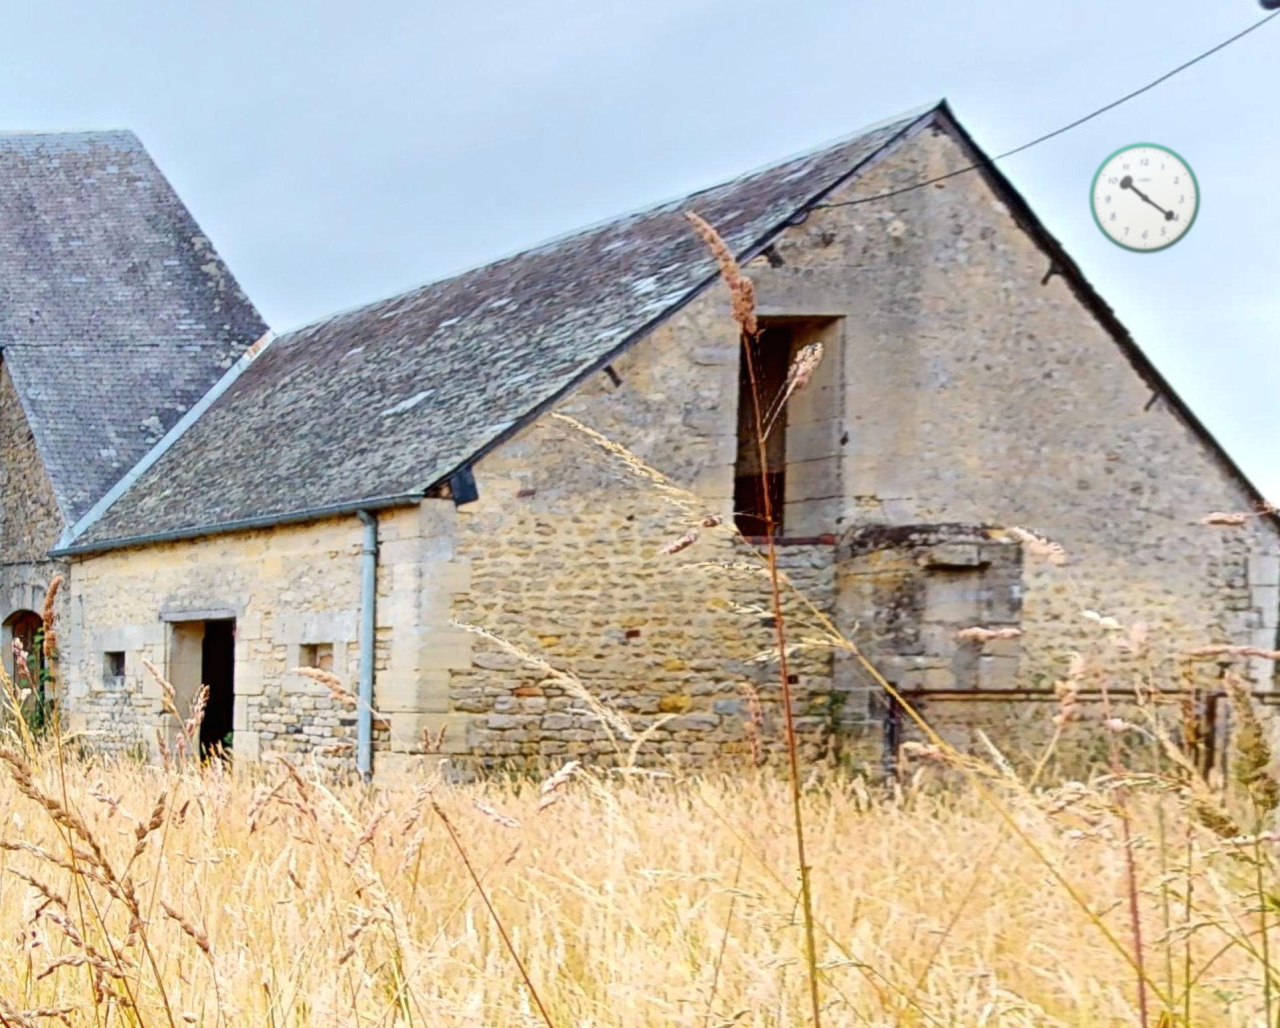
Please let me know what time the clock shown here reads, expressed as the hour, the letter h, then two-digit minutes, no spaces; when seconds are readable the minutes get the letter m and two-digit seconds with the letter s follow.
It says 10h21
